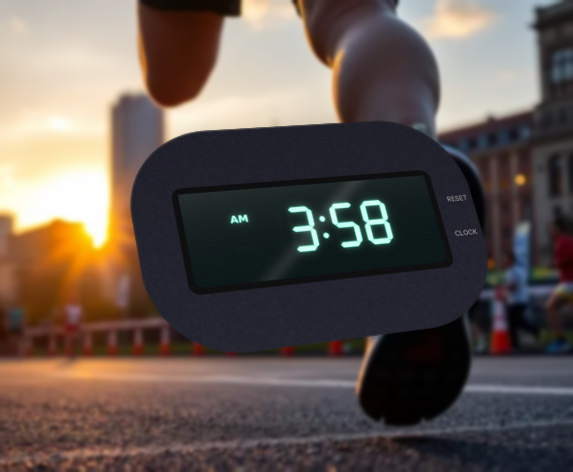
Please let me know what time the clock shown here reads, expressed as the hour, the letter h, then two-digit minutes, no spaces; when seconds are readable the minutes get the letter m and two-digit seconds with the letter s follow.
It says 3h58
